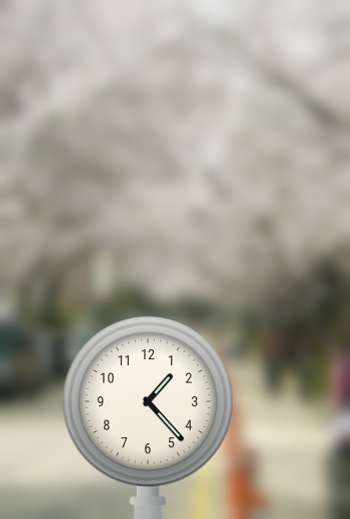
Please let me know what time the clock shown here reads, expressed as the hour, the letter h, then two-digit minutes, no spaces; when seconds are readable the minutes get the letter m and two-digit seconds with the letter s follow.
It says 1h23
